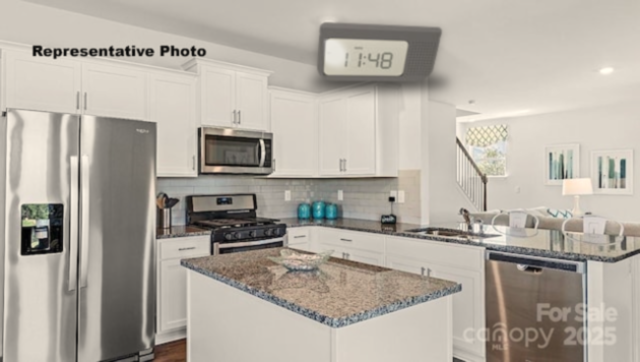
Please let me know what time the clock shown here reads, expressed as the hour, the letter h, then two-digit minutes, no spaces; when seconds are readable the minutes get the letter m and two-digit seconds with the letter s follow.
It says 11h48
